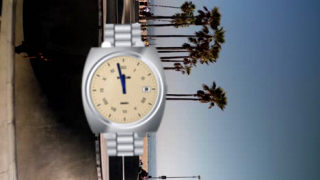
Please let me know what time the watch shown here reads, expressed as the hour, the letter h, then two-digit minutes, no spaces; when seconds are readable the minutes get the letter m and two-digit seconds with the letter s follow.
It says 11h58
